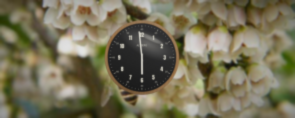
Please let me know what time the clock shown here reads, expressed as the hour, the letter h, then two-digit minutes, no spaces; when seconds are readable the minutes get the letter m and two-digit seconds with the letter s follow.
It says 5h59
